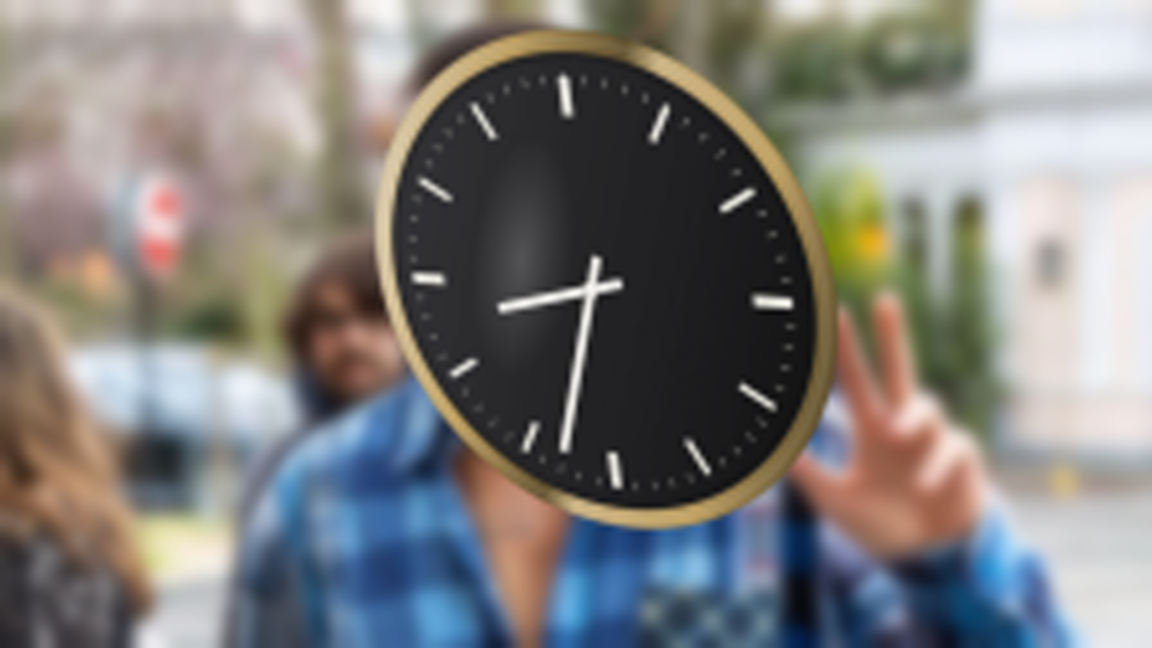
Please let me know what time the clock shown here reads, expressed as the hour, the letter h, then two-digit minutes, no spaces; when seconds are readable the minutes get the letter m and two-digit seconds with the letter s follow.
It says 8h33
